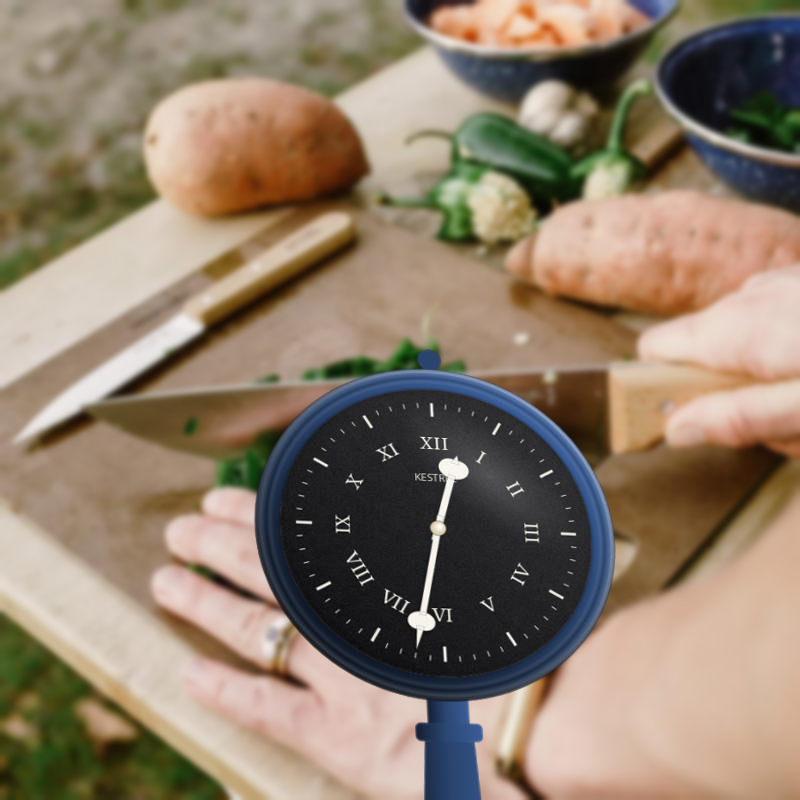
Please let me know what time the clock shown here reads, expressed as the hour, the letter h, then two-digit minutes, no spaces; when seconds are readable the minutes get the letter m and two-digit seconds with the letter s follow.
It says 12h32
